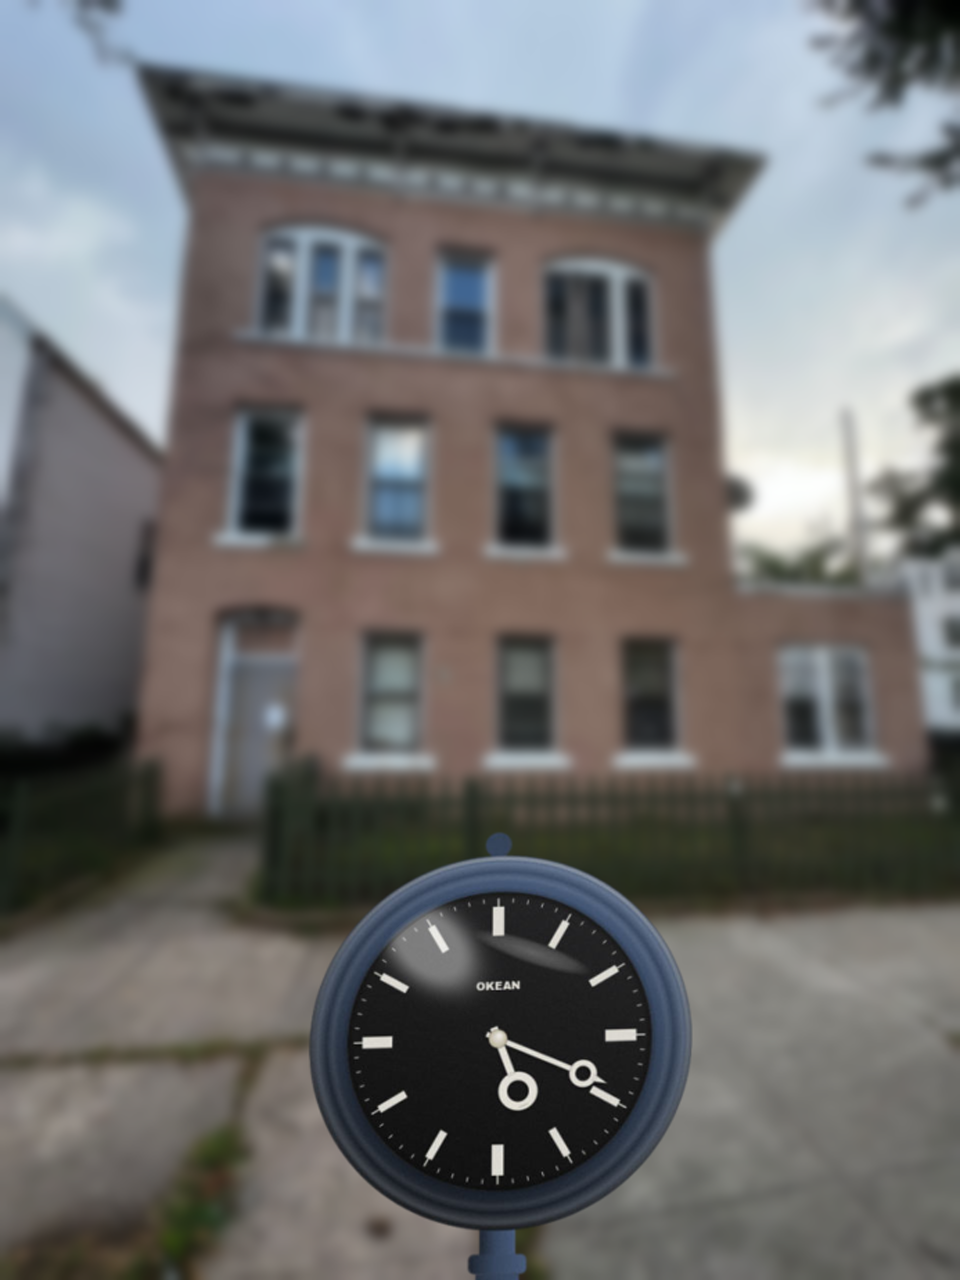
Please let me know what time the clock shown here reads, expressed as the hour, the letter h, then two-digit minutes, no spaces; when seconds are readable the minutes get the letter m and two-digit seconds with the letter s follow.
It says 5h19
